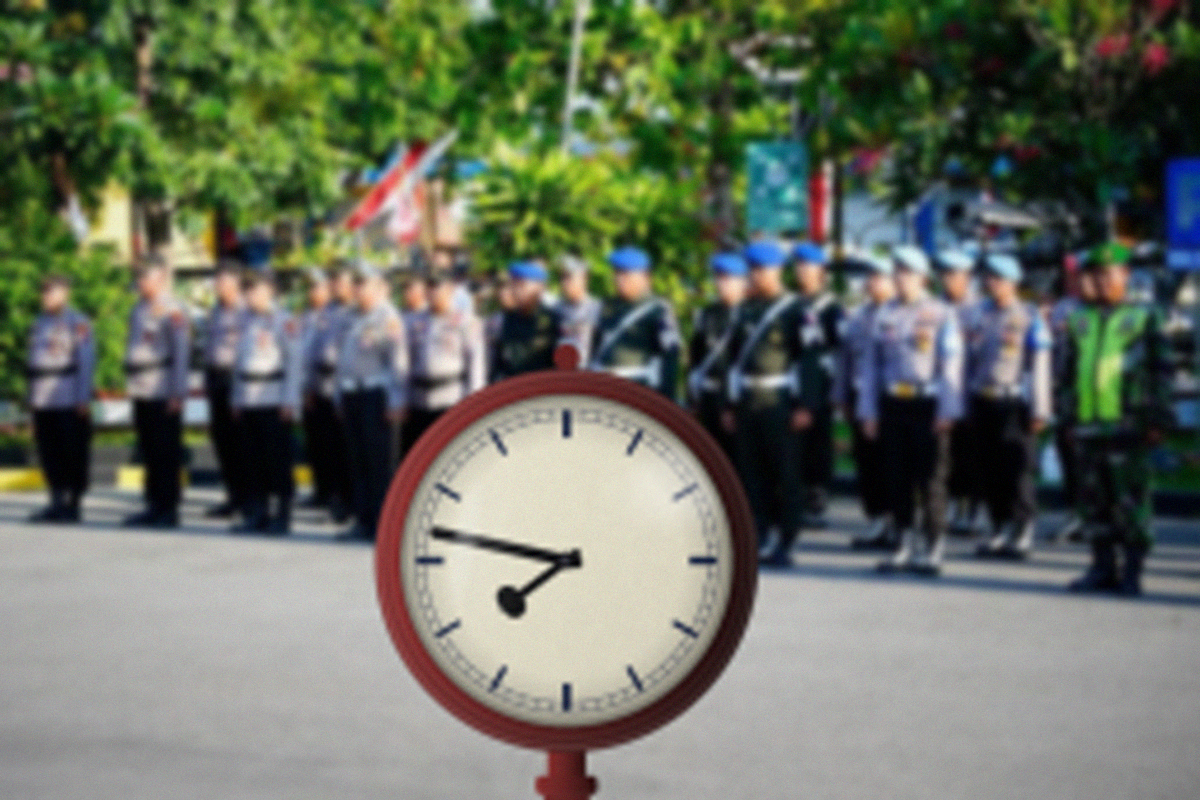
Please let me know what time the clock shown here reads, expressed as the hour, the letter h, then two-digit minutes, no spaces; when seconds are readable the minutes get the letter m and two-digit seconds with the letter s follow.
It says 7h47
